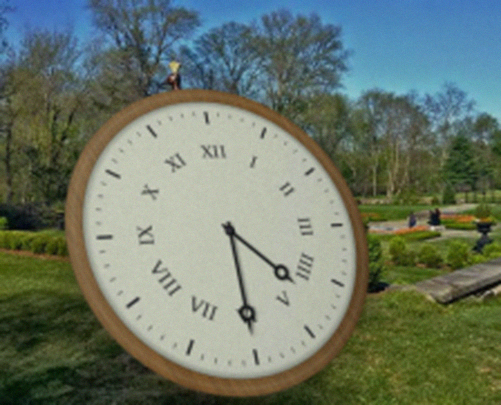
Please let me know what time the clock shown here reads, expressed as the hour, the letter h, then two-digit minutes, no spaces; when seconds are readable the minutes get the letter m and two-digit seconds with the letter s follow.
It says 4h30
